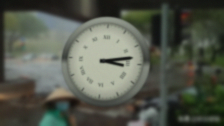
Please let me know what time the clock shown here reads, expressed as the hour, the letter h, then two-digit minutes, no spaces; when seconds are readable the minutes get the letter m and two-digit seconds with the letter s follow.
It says 3h13
